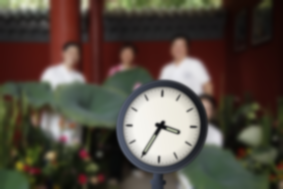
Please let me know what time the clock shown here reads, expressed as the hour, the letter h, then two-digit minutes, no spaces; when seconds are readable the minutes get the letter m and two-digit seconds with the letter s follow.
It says 3h35
